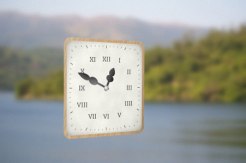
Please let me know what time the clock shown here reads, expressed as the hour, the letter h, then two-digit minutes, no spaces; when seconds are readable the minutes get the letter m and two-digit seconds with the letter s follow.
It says 12h49
